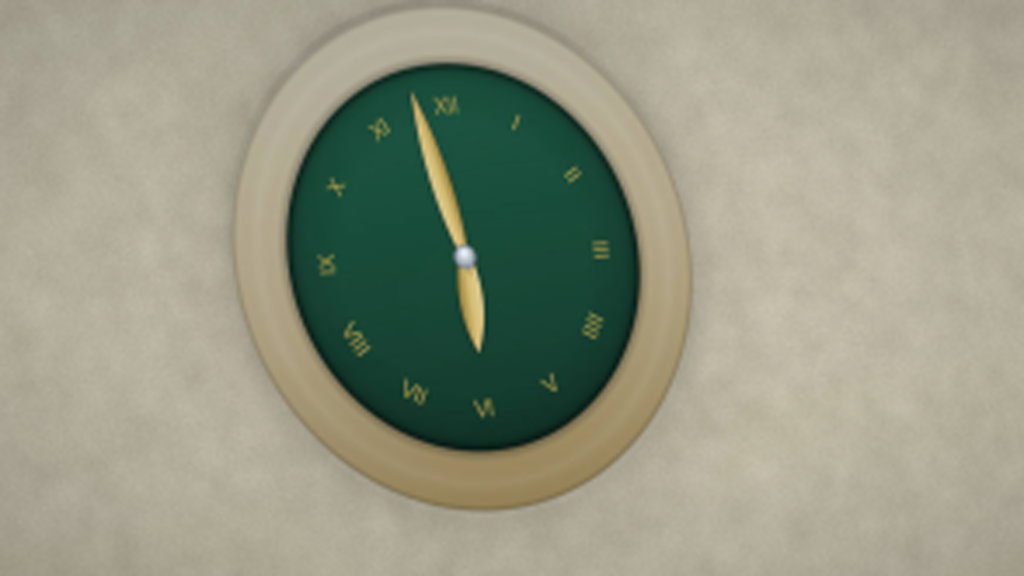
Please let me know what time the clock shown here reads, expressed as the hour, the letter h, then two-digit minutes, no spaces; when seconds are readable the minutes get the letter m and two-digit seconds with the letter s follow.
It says 5h58
